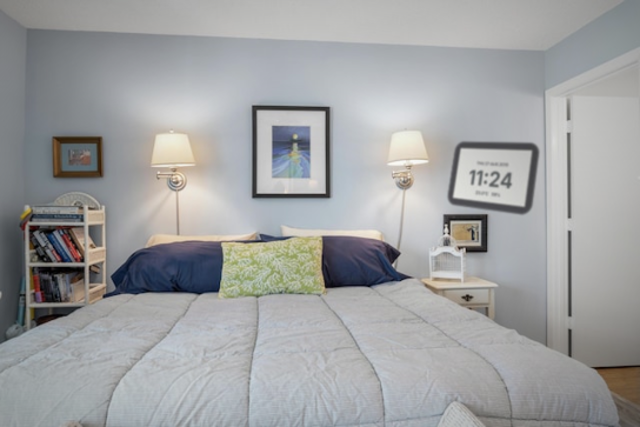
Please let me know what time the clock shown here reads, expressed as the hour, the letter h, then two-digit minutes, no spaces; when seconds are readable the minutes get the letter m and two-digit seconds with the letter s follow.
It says 11h24
